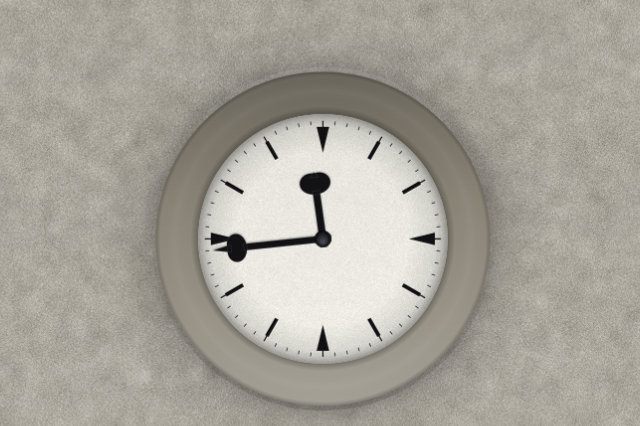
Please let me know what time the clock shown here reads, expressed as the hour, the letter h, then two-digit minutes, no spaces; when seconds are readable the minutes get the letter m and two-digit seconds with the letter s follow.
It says 11h44
